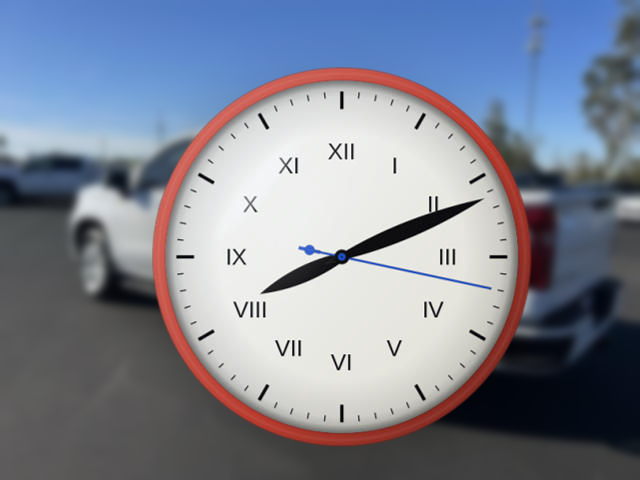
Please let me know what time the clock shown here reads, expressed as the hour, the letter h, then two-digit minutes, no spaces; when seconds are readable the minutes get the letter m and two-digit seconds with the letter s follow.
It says 8h11m17s
